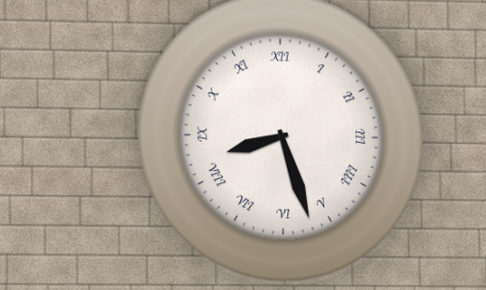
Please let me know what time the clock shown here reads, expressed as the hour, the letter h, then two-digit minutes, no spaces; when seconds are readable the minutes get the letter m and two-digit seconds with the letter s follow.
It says 8h27
